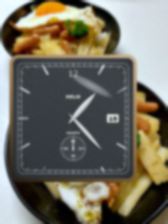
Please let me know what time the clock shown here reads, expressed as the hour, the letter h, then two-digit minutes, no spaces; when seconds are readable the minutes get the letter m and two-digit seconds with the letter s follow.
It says 1h23
